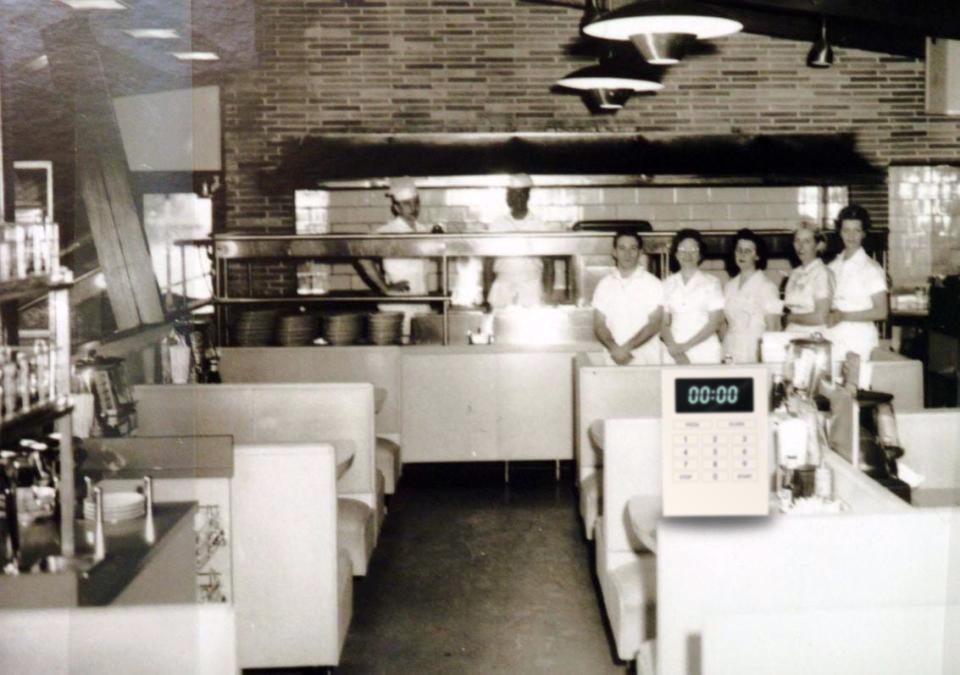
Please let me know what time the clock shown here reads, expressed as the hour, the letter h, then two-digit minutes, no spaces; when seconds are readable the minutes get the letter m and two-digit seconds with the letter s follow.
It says 0h00
